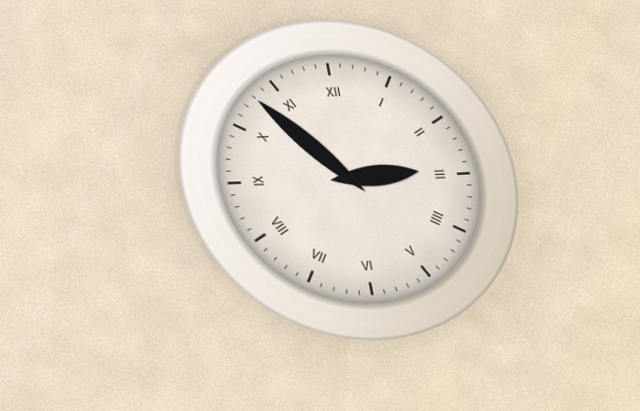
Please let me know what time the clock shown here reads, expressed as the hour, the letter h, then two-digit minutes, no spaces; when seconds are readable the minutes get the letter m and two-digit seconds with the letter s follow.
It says 2h53
